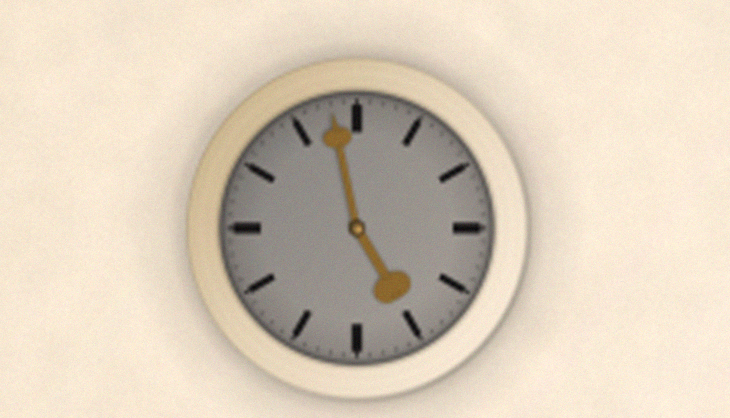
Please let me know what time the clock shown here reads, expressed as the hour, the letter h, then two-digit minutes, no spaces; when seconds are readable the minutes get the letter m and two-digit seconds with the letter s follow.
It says 4h58
